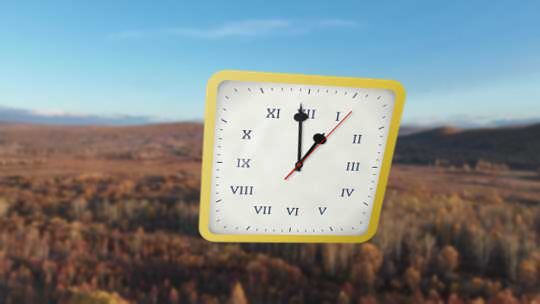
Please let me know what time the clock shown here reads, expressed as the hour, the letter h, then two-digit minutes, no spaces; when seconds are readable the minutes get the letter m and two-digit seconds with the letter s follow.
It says 12h59m06s
